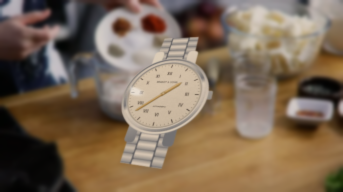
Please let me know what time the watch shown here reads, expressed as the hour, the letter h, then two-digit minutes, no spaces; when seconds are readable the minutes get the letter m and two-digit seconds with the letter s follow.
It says 1h38
